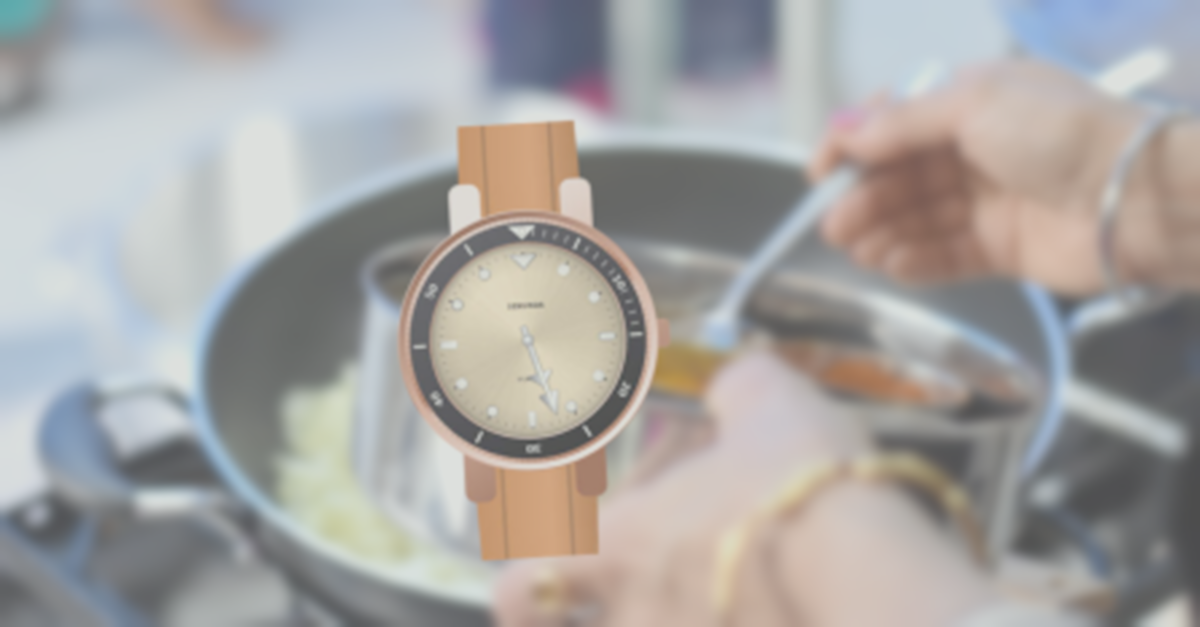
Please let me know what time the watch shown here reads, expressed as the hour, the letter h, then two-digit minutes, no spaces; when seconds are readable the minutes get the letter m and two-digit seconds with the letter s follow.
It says 5h27
